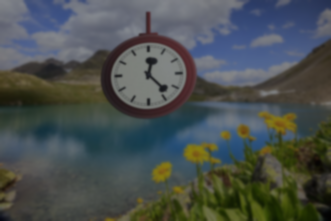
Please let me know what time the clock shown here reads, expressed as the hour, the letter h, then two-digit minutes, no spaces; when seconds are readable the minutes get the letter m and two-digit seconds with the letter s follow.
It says 12h23
